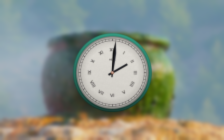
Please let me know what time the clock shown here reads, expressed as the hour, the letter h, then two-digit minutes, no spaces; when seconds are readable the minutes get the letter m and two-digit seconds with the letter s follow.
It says 2h01
